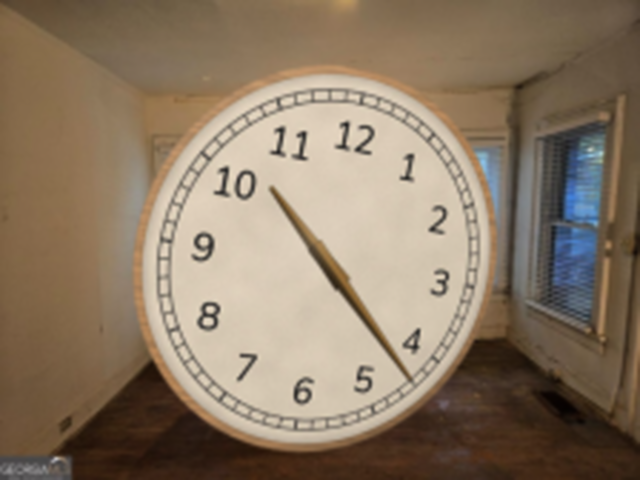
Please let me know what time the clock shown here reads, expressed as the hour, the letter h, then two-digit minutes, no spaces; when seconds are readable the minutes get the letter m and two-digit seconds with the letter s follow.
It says 10h22
